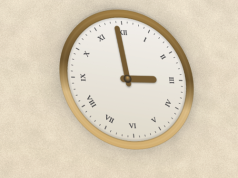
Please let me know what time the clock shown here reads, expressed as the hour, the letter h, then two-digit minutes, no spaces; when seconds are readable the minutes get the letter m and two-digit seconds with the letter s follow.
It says 2h59
